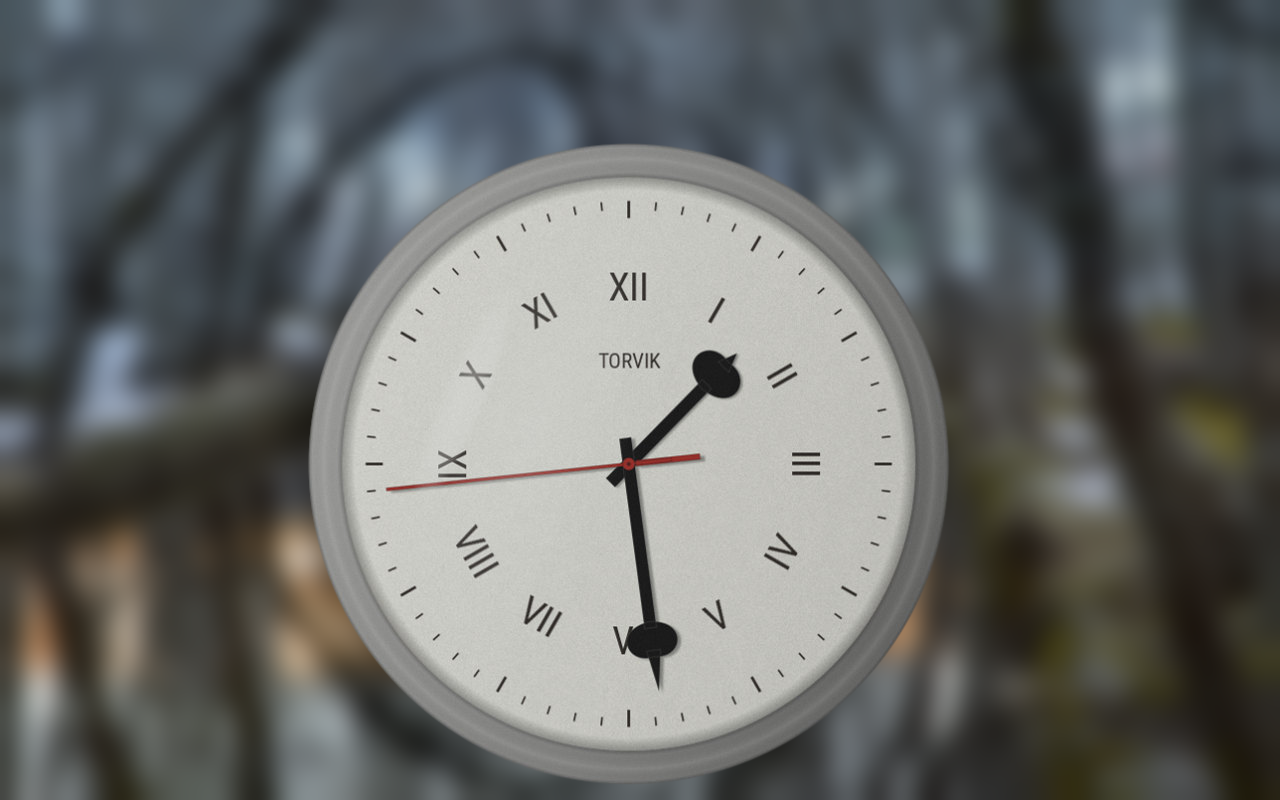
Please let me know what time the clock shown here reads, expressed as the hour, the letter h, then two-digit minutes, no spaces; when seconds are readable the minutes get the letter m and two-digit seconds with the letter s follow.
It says 1h28m44s
